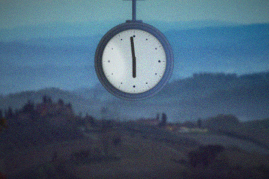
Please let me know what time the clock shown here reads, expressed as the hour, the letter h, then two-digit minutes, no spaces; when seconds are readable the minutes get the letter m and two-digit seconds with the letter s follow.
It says 5h59
